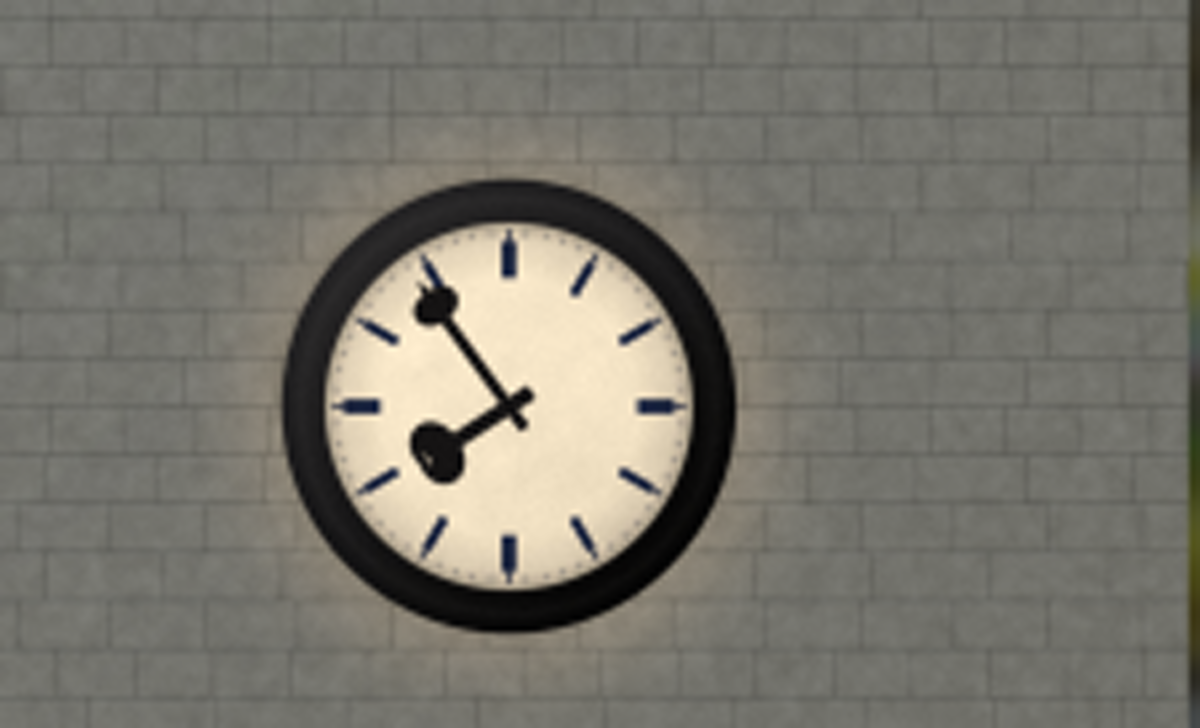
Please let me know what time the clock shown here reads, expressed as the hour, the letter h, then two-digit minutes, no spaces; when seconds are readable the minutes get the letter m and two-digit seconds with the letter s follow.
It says 7h54
